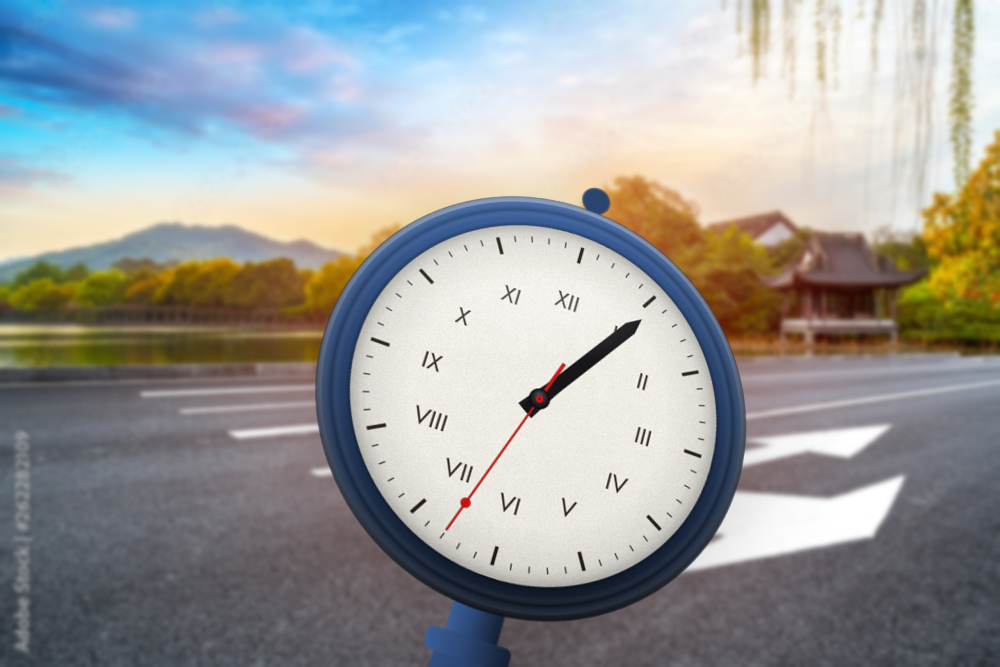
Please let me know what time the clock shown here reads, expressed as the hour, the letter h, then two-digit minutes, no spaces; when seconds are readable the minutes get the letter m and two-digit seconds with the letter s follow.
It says 1h05m33s
